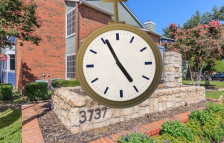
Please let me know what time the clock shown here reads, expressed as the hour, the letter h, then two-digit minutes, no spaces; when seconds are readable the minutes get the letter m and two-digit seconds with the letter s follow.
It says 4h56
